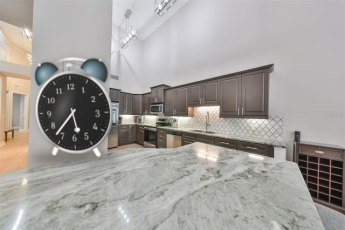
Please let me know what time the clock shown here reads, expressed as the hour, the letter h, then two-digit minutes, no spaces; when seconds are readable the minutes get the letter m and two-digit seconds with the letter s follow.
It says 5h37
